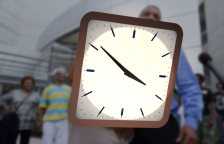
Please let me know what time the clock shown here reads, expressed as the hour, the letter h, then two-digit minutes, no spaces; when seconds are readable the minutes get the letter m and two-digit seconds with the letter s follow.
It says 3h51
